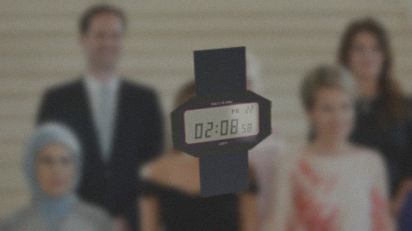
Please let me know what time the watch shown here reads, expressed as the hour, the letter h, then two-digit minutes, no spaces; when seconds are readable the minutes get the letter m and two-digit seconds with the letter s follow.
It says 2h08m58s
